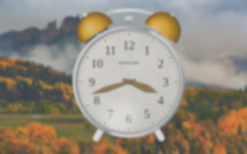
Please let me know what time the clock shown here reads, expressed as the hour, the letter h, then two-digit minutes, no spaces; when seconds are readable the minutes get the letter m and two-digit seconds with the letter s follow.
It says 3h42
